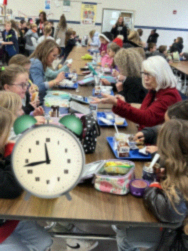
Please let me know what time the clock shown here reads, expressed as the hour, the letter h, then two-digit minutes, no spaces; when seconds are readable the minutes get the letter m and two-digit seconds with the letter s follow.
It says 11h43
